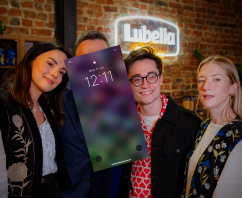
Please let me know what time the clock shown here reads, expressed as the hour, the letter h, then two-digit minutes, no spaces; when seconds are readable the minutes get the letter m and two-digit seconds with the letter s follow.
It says 12h11
